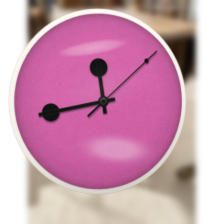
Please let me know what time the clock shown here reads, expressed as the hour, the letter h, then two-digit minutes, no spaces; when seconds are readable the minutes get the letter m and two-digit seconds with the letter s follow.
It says 11h43m08s
